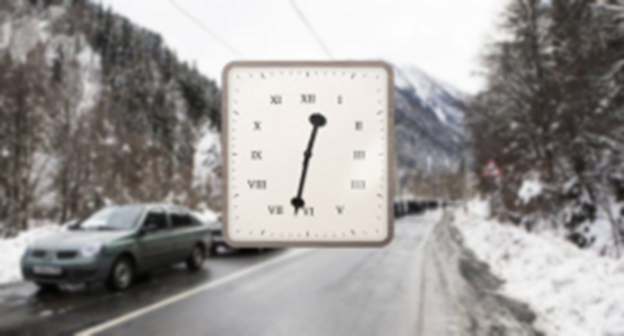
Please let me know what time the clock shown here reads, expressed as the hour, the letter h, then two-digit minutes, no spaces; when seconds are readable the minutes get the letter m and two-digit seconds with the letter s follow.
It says 12h32
